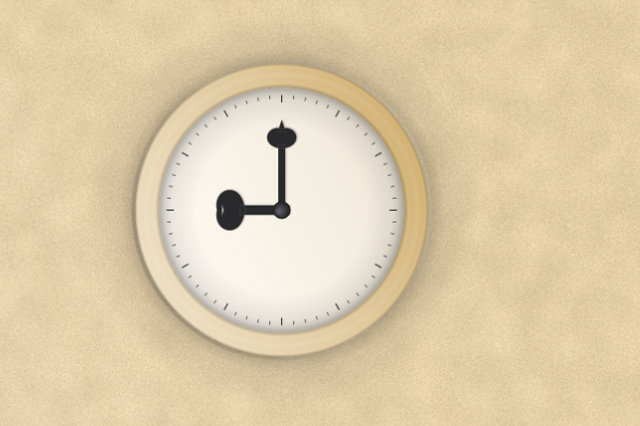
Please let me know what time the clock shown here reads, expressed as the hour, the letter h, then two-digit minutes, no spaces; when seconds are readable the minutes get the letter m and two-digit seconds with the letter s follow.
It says 9h00
